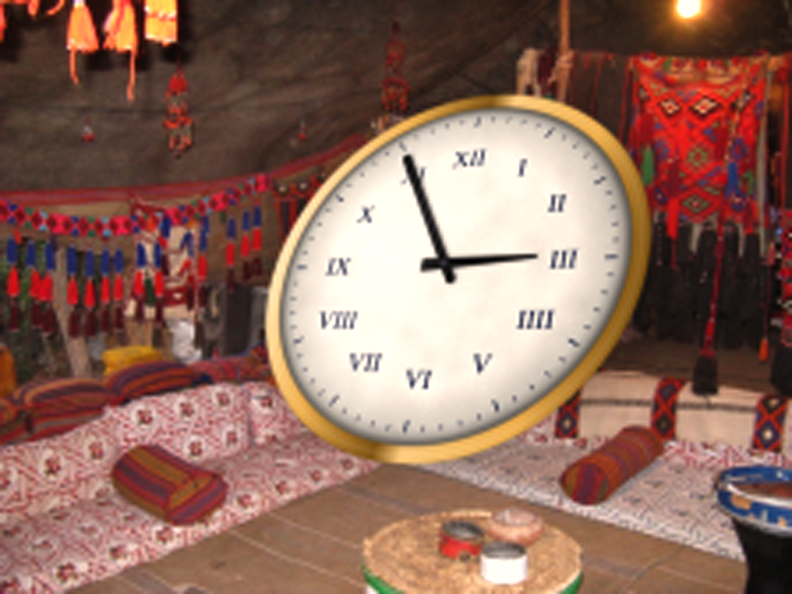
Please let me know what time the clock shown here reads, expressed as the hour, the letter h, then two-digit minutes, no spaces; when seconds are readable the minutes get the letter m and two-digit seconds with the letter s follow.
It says 2h55
